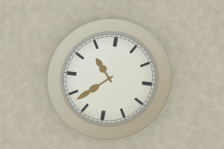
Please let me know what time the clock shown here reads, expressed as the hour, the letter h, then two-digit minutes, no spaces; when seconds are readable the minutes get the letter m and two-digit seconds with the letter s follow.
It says 10h38
